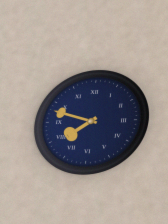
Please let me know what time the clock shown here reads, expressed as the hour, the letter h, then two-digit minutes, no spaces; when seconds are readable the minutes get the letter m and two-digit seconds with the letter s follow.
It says 7h48
